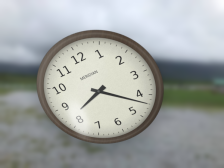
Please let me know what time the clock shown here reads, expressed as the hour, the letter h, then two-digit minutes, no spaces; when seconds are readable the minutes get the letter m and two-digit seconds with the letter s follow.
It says 8h22
